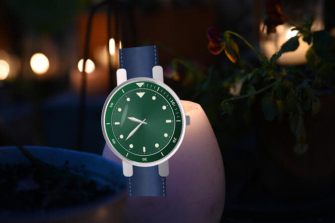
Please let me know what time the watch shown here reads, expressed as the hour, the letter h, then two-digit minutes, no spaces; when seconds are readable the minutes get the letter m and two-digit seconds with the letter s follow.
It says 9h38
